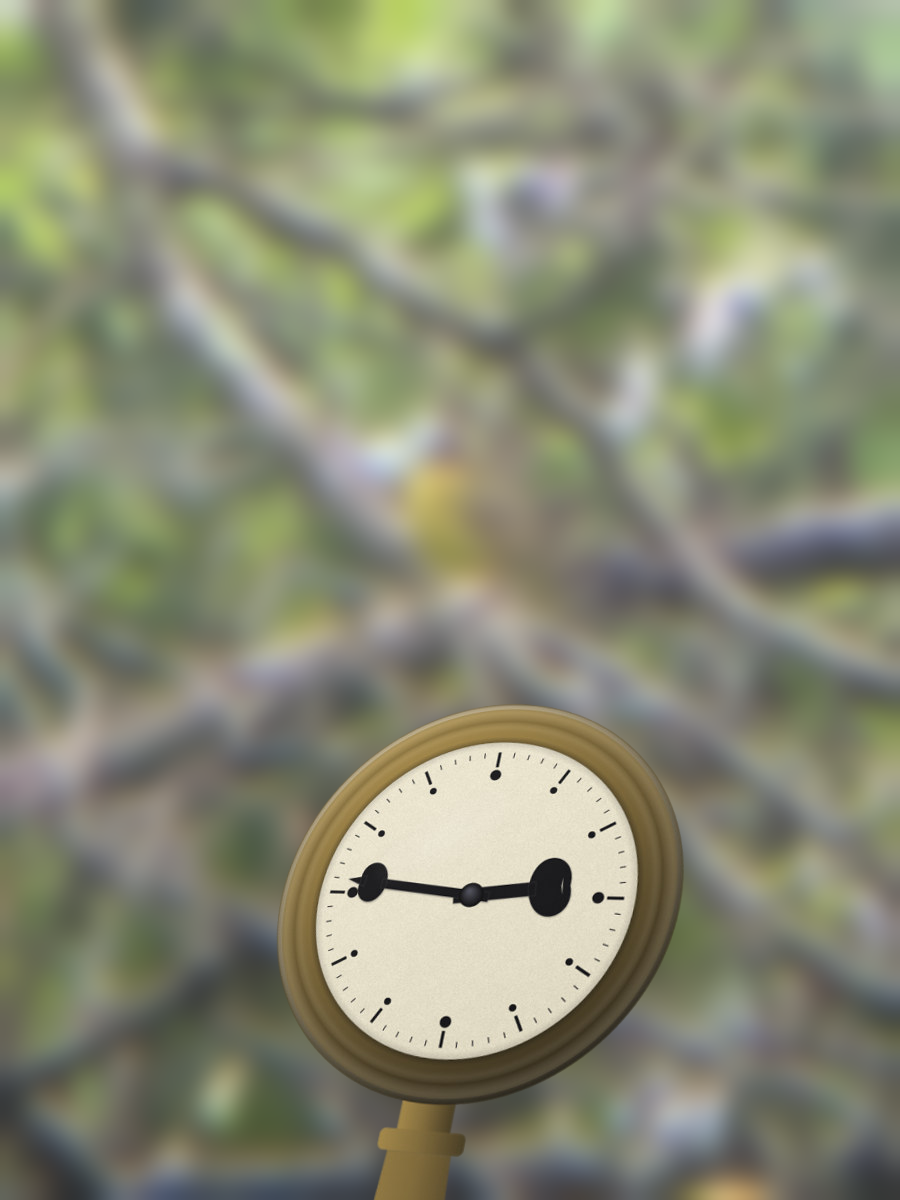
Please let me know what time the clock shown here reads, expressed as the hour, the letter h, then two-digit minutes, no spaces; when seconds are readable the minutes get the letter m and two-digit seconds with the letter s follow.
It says 2h46
